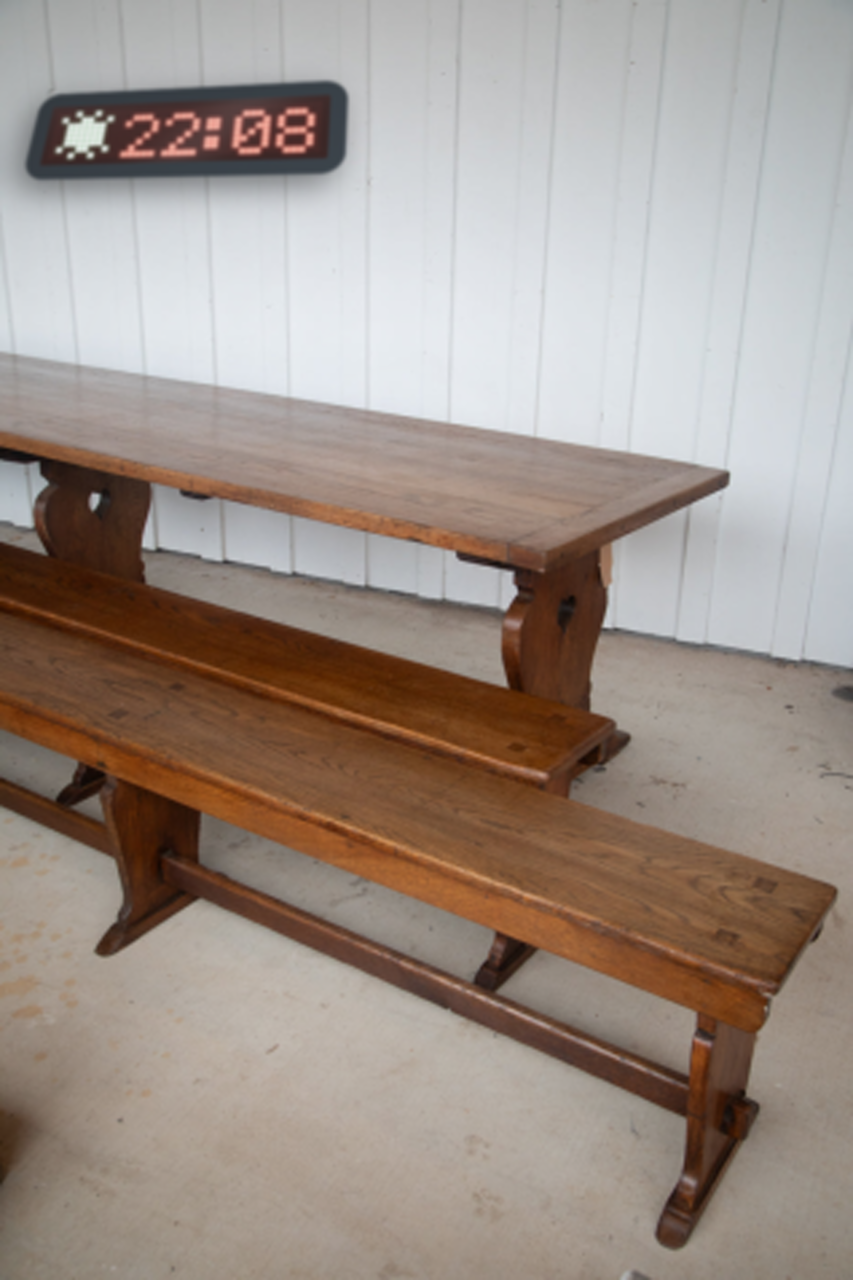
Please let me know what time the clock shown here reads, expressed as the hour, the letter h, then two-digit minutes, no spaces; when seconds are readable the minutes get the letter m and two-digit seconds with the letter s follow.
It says 22h08
